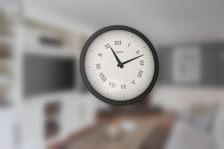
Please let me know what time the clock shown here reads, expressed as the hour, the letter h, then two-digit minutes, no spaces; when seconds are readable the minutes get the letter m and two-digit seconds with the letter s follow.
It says 11h12
